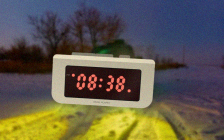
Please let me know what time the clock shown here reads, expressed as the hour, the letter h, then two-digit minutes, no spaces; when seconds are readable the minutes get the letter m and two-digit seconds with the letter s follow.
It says 8h38
